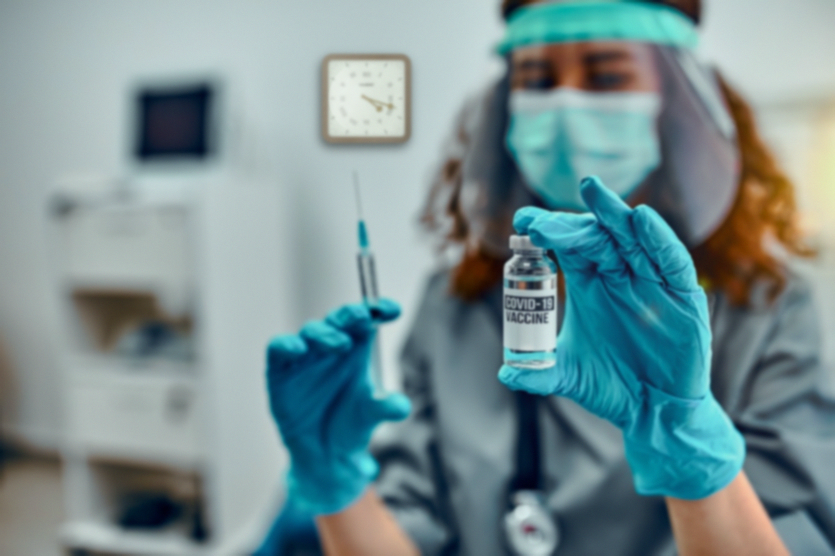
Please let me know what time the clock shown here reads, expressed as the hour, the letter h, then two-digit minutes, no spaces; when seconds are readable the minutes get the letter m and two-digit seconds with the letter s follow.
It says 4h18
